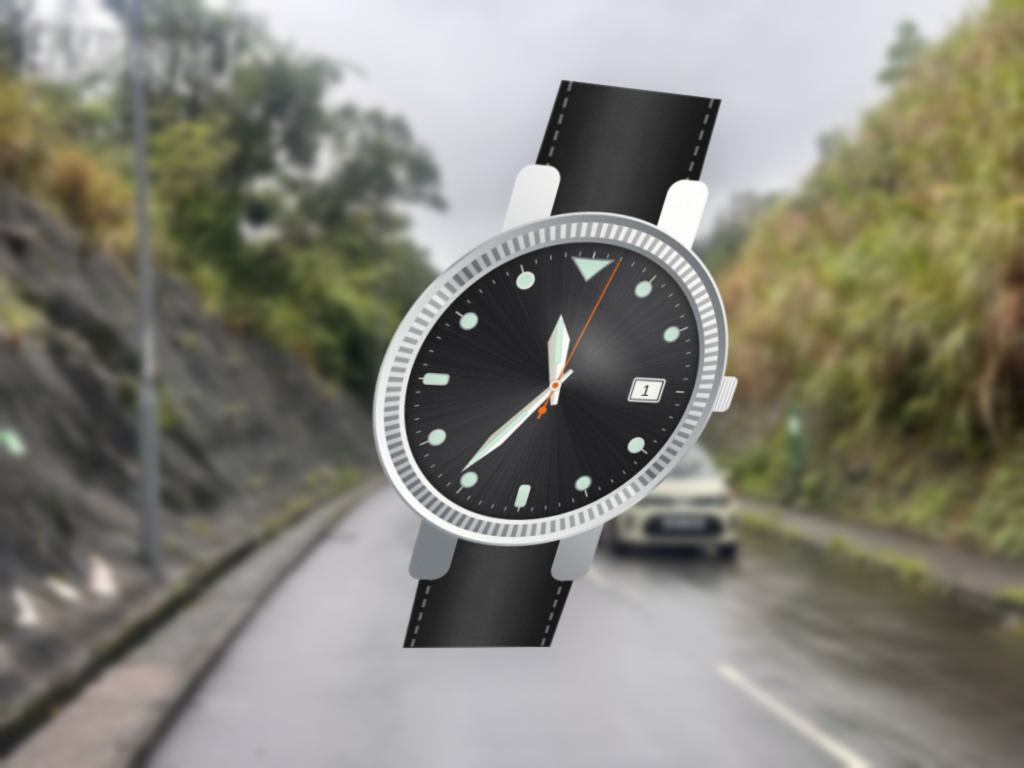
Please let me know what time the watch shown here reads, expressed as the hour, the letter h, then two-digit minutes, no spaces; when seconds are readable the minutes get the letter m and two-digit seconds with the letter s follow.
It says 11h36m02s
